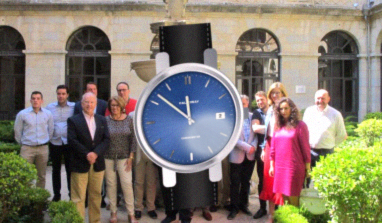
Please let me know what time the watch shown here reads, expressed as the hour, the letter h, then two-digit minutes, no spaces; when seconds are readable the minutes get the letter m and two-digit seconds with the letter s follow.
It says 11h52
